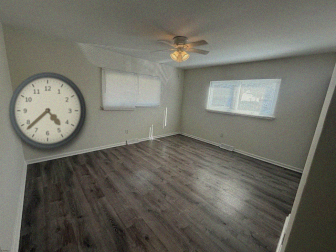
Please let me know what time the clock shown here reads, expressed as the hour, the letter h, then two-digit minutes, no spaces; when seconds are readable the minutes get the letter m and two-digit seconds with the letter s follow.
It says 4h38
